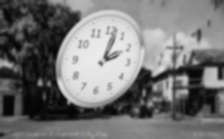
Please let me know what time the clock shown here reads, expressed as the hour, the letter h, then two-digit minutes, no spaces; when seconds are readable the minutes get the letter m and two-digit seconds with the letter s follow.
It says 2h02
